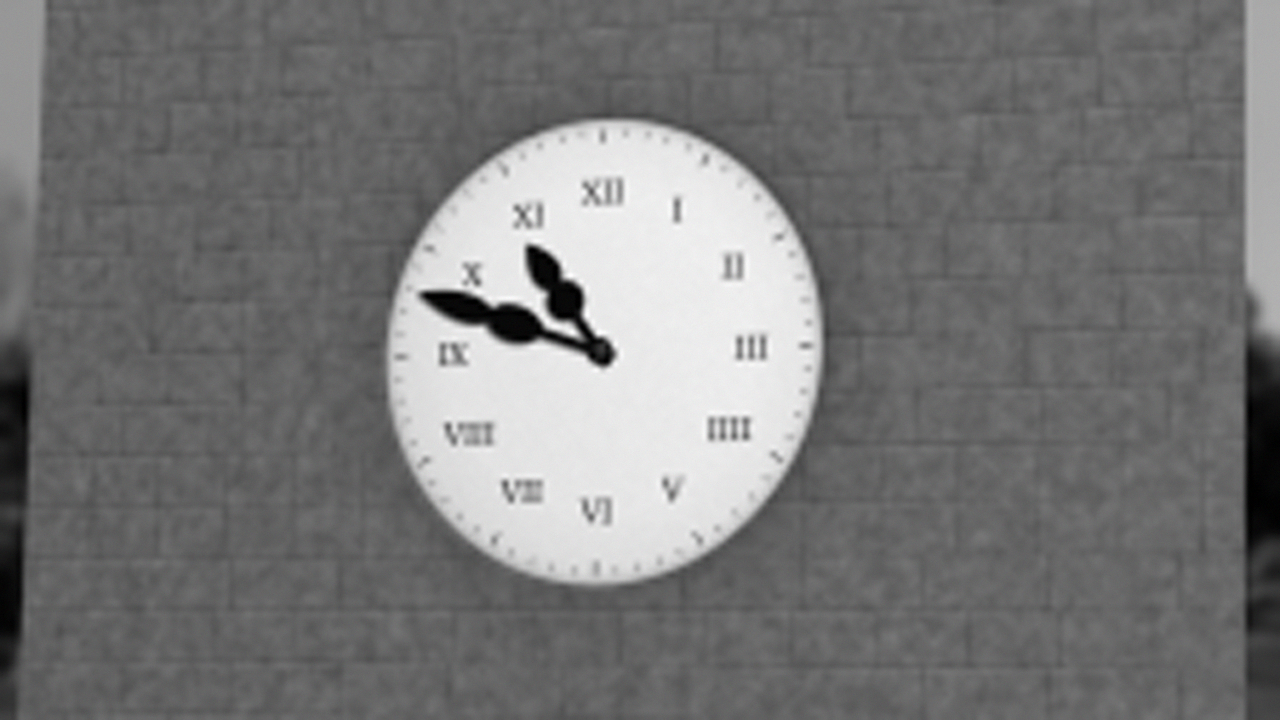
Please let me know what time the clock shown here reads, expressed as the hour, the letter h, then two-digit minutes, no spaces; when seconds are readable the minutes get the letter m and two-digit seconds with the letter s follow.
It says 10h48
